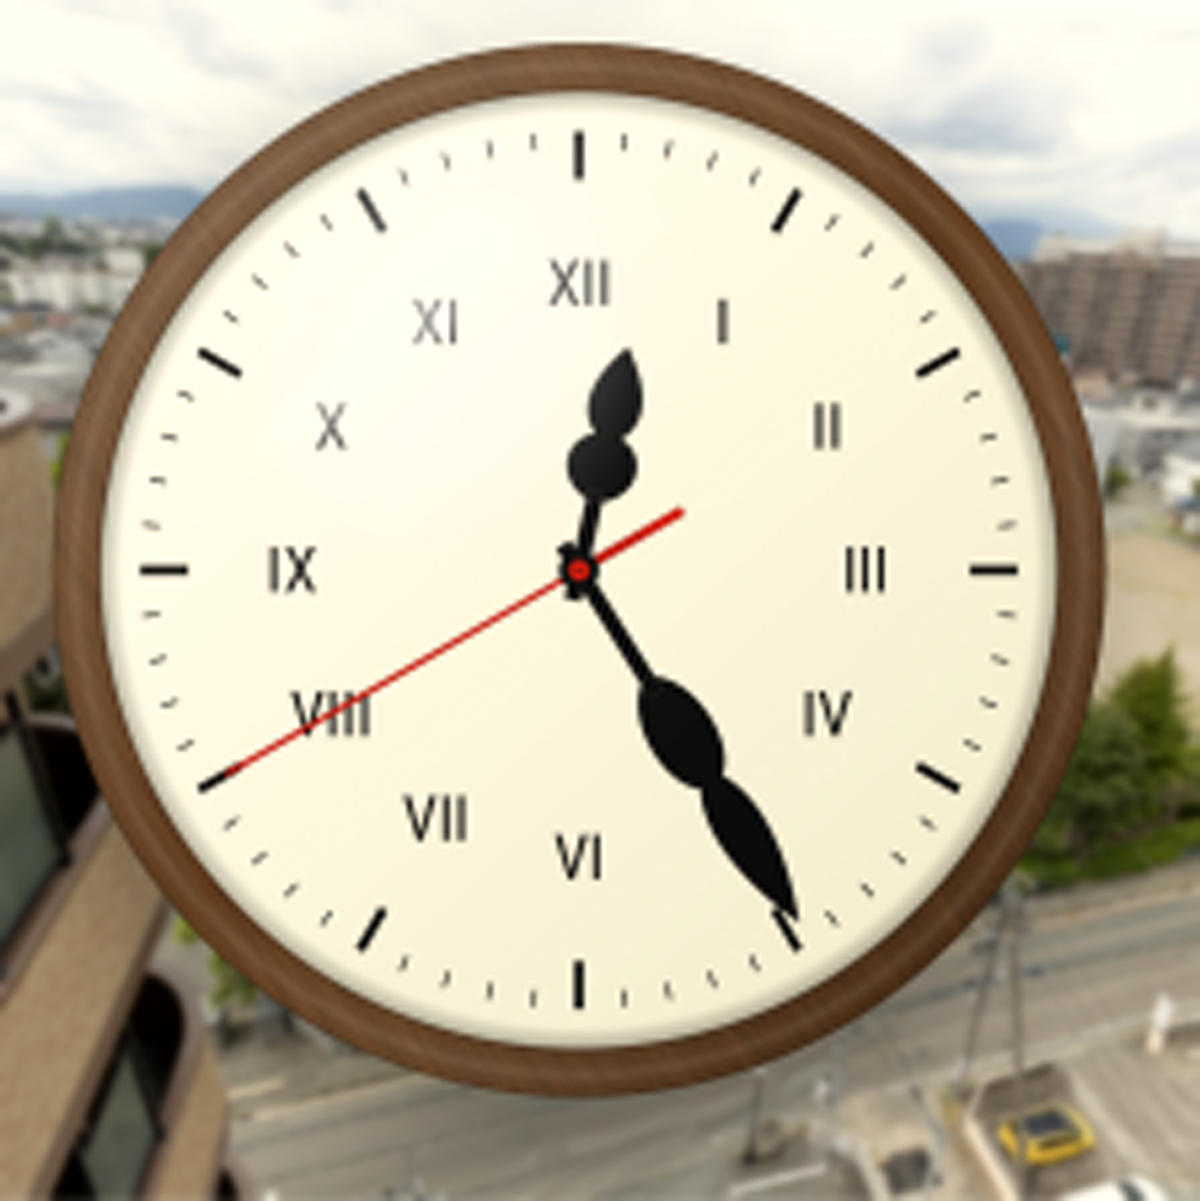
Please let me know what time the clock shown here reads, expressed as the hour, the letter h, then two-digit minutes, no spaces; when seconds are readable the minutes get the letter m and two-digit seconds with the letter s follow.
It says 12h24m40s
